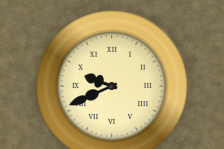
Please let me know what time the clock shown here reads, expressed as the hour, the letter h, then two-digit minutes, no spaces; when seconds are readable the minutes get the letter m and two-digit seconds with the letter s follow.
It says 9h41
